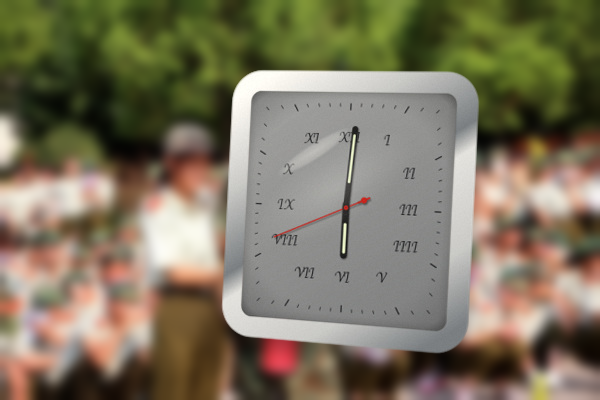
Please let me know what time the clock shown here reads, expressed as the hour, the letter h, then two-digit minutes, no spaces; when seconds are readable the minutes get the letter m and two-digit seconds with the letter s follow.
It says 6h00m41s
